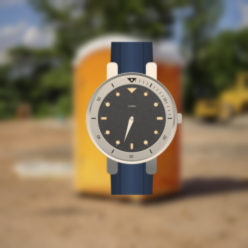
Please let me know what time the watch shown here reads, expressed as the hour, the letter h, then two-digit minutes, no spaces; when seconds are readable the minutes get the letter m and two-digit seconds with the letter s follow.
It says 6h33
